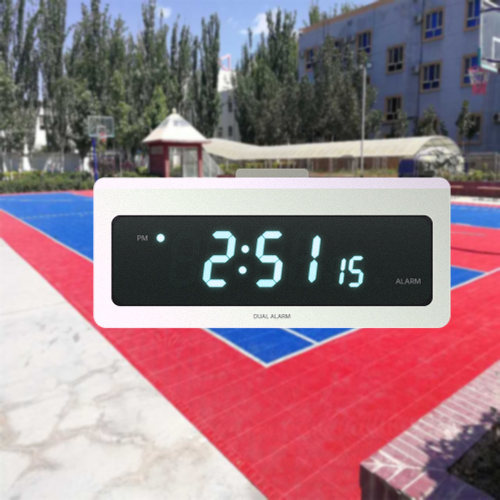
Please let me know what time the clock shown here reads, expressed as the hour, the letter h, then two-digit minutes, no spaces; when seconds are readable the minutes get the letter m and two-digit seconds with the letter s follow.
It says 2h51m15s
